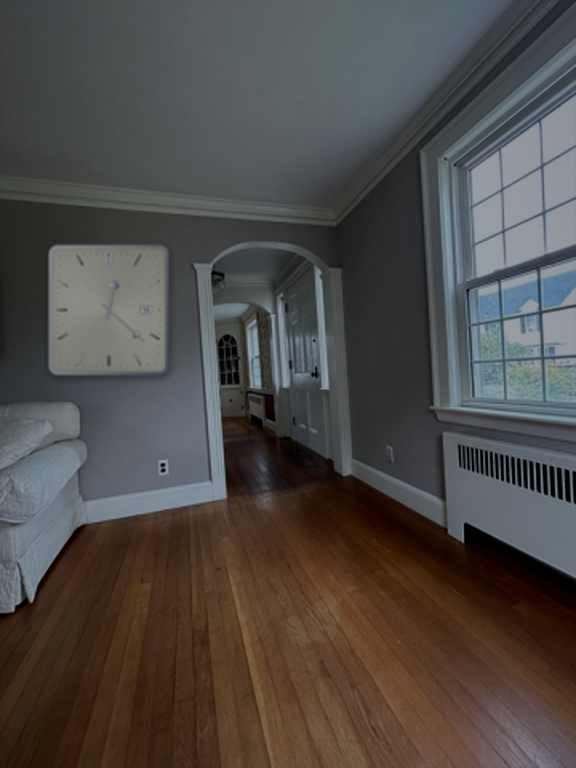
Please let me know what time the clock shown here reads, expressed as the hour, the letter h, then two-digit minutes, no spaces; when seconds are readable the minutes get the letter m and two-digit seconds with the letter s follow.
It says 12h22
